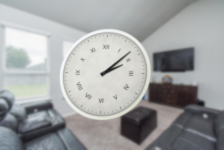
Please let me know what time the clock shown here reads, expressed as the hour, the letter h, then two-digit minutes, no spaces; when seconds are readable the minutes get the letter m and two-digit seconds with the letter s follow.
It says 2h08
